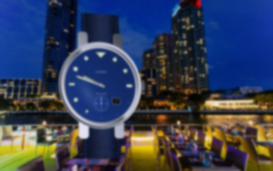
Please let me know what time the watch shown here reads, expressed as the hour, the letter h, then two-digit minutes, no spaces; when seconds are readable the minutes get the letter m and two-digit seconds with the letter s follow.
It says 9h48
